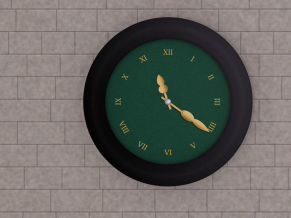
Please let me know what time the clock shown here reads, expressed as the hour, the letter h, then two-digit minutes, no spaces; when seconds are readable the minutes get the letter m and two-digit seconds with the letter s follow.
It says 11h21
